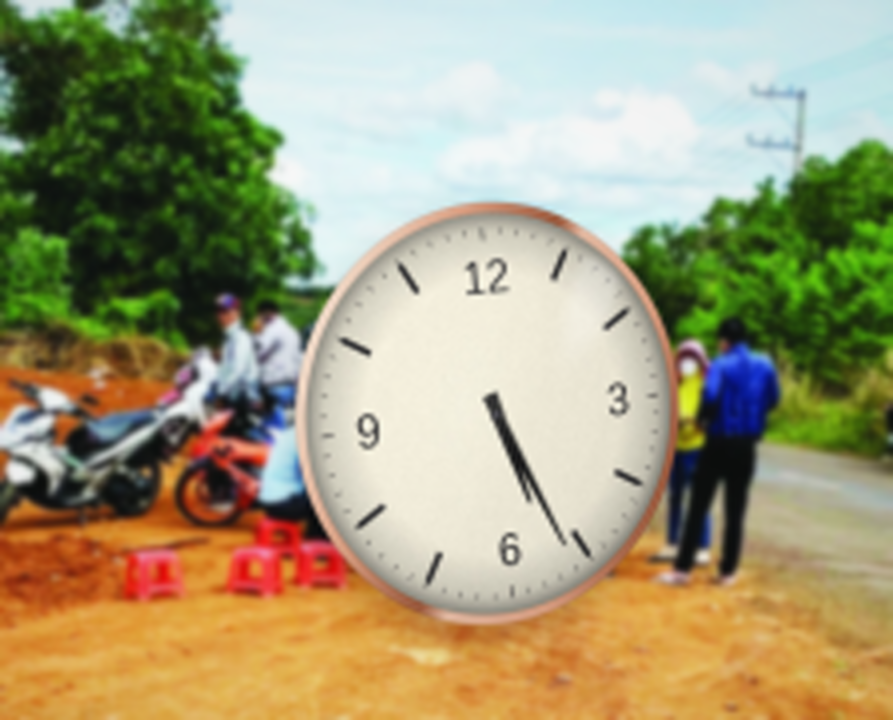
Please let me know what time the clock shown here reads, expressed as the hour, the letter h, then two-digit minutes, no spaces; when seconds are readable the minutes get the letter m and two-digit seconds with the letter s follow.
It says 5h26
